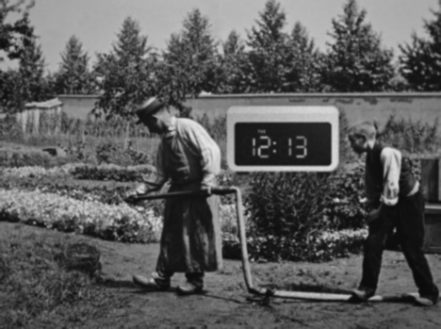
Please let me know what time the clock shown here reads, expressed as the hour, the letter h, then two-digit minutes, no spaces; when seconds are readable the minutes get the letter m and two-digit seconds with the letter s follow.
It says 12h13
